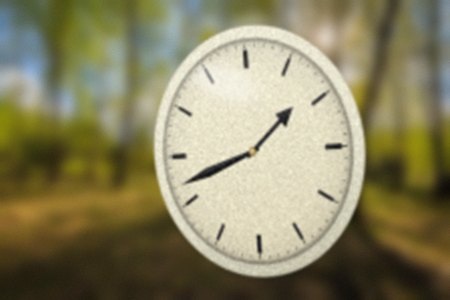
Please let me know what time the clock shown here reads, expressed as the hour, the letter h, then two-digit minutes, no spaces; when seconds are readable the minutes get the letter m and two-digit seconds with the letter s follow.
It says 1h42
